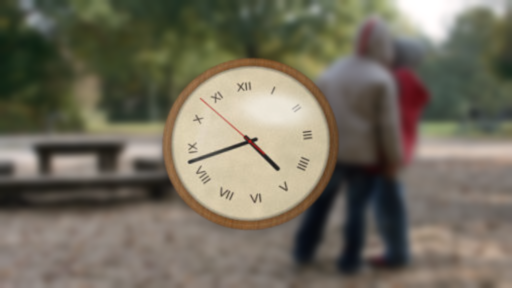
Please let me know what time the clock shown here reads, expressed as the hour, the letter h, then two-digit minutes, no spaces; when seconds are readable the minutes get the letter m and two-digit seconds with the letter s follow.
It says 4h42m53s
